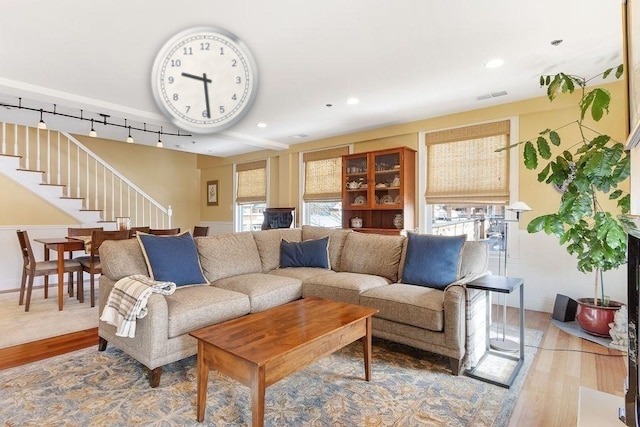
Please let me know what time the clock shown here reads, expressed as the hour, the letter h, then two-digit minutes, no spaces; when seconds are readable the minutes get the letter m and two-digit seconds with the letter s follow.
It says 9h29
